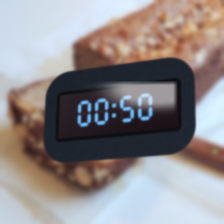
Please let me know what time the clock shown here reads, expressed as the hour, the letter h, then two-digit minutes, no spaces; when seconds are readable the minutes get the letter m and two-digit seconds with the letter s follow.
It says 0h50
